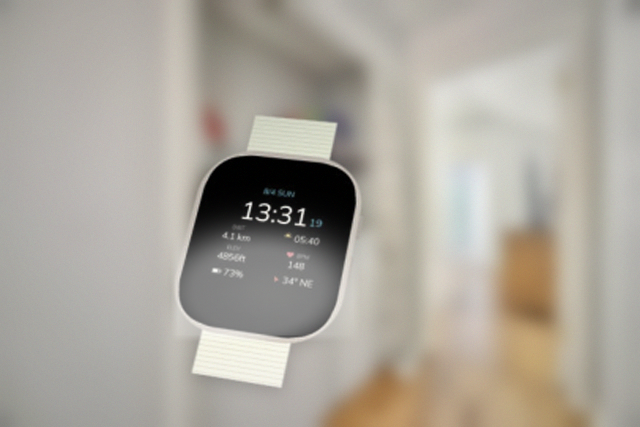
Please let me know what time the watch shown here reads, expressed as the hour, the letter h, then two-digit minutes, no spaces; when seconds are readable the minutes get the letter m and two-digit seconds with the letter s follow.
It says 13h31
